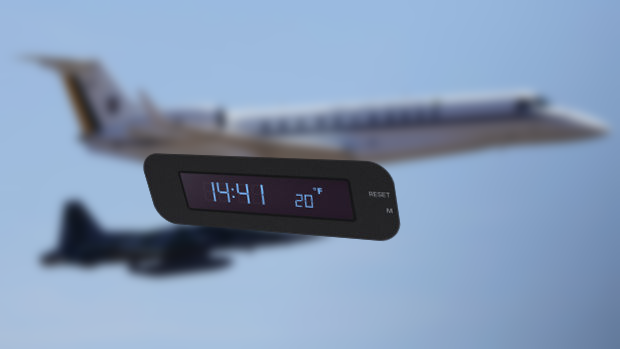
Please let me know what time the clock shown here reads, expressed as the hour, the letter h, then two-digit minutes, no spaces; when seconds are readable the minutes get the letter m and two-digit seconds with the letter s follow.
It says 14h41
